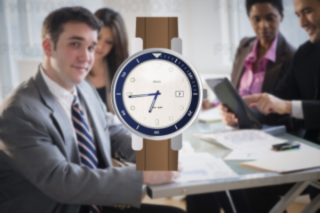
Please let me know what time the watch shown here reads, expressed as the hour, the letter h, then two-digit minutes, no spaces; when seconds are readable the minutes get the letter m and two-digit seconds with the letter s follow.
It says 6h44
